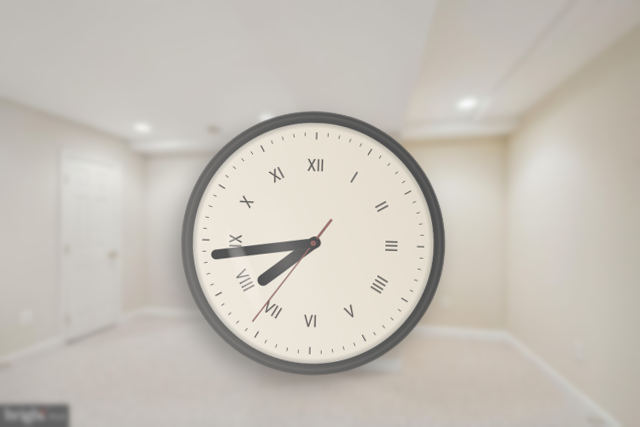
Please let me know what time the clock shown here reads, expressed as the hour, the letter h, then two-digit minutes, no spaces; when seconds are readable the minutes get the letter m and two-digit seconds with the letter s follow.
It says 7h43m36s
